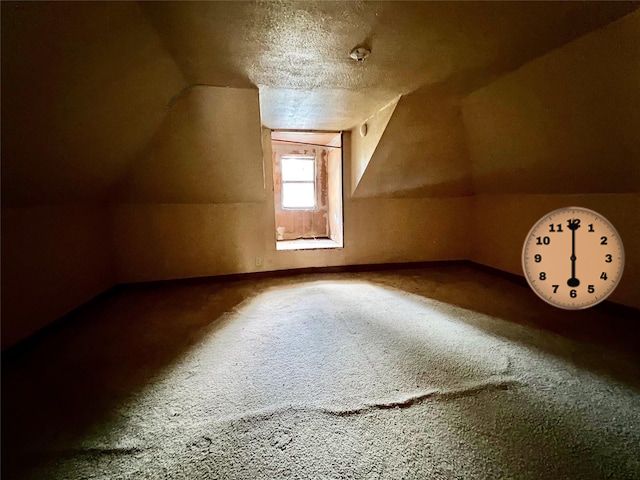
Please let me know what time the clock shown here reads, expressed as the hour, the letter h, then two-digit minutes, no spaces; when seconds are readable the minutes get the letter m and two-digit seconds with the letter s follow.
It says 6h00
